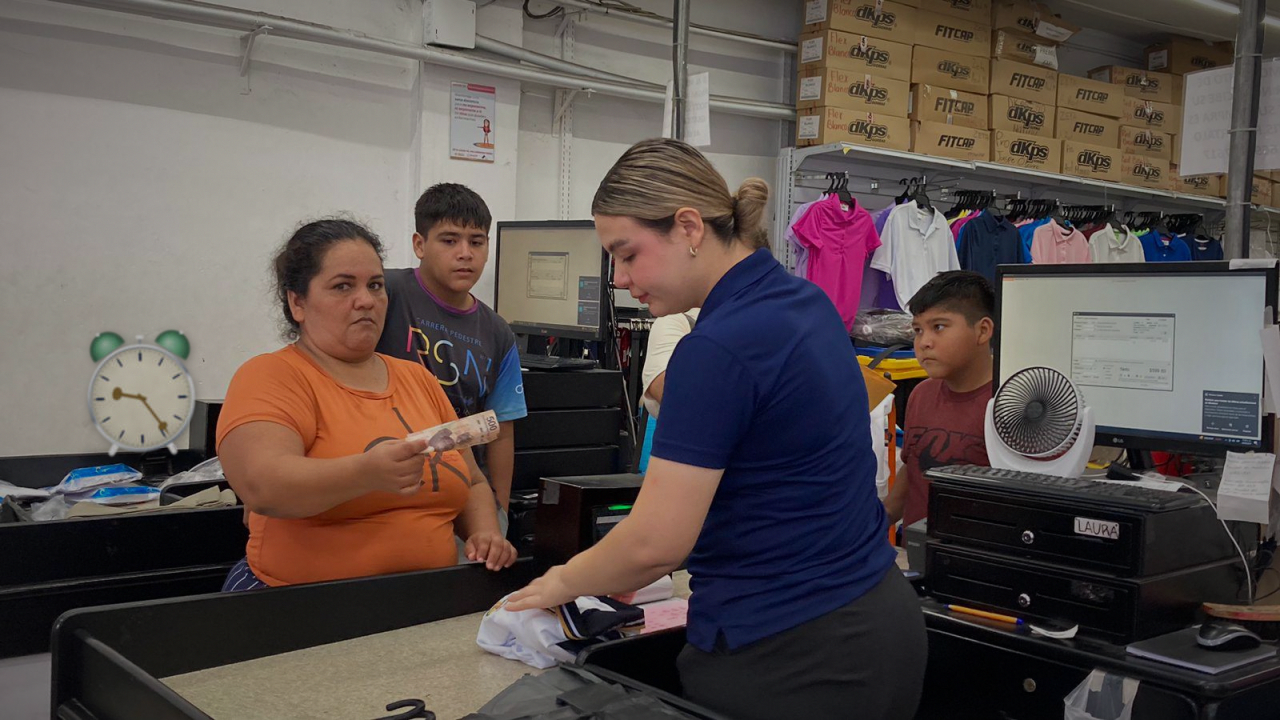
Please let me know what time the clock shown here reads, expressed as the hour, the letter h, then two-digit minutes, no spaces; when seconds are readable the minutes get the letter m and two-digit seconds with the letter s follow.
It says 9h24
